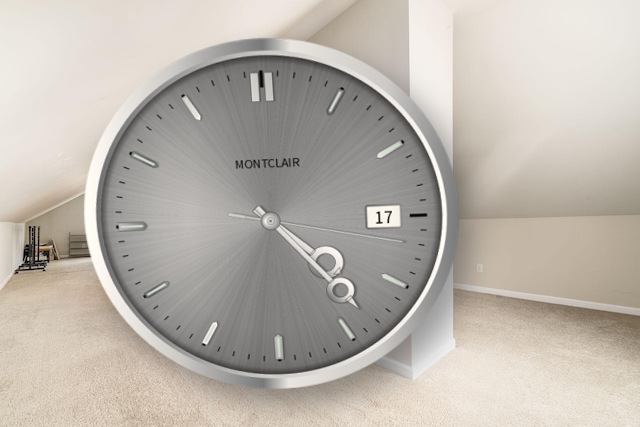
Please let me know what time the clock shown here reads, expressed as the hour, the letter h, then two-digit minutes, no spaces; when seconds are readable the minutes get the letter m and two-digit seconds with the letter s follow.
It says 4h23m17s
